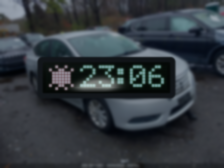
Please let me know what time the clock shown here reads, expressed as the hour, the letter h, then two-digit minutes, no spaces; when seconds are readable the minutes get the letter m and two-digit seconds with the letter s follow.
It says 23h06
